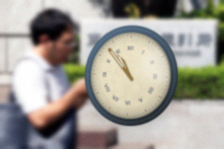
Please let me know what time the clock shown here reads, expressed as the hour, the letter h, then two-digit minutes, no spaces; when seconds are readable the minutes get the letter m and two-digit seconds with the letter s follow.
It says 10h53
